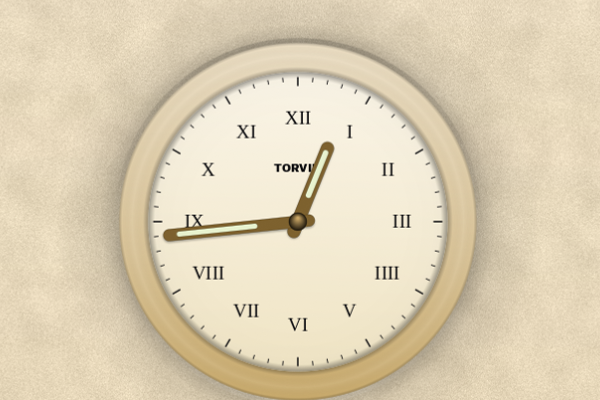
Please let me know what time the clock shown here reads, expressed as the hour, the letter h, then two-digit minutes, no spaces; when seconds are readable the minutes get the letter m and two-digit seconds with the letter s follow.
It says 12h44
